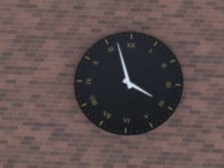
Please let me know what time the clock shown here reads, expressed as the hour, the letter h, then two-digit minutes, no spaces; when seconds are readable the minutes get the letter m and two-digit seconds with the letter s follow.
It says 3h57
